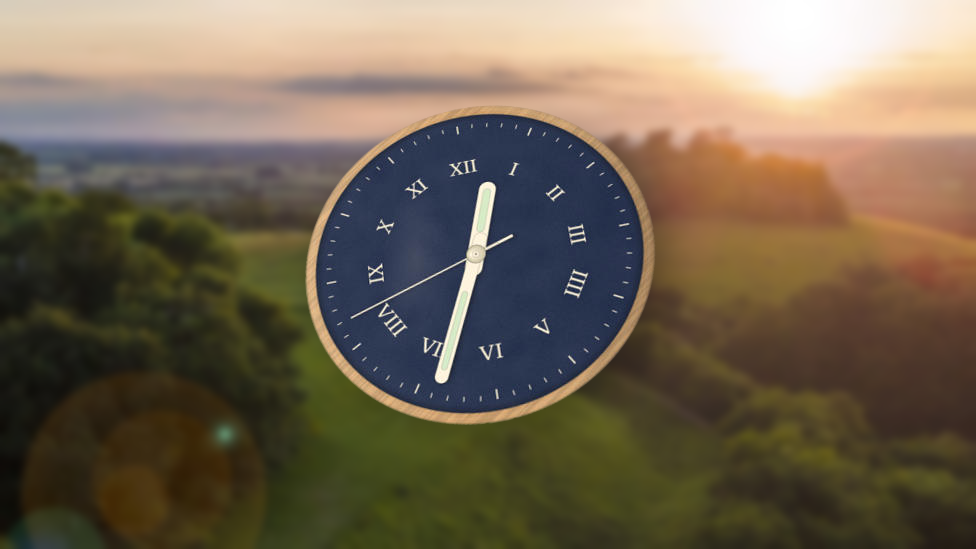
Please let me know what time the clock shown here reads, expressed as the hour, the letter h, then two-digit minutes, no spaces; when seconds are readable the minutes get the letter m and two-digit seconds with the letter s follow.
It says 12h33m42s
